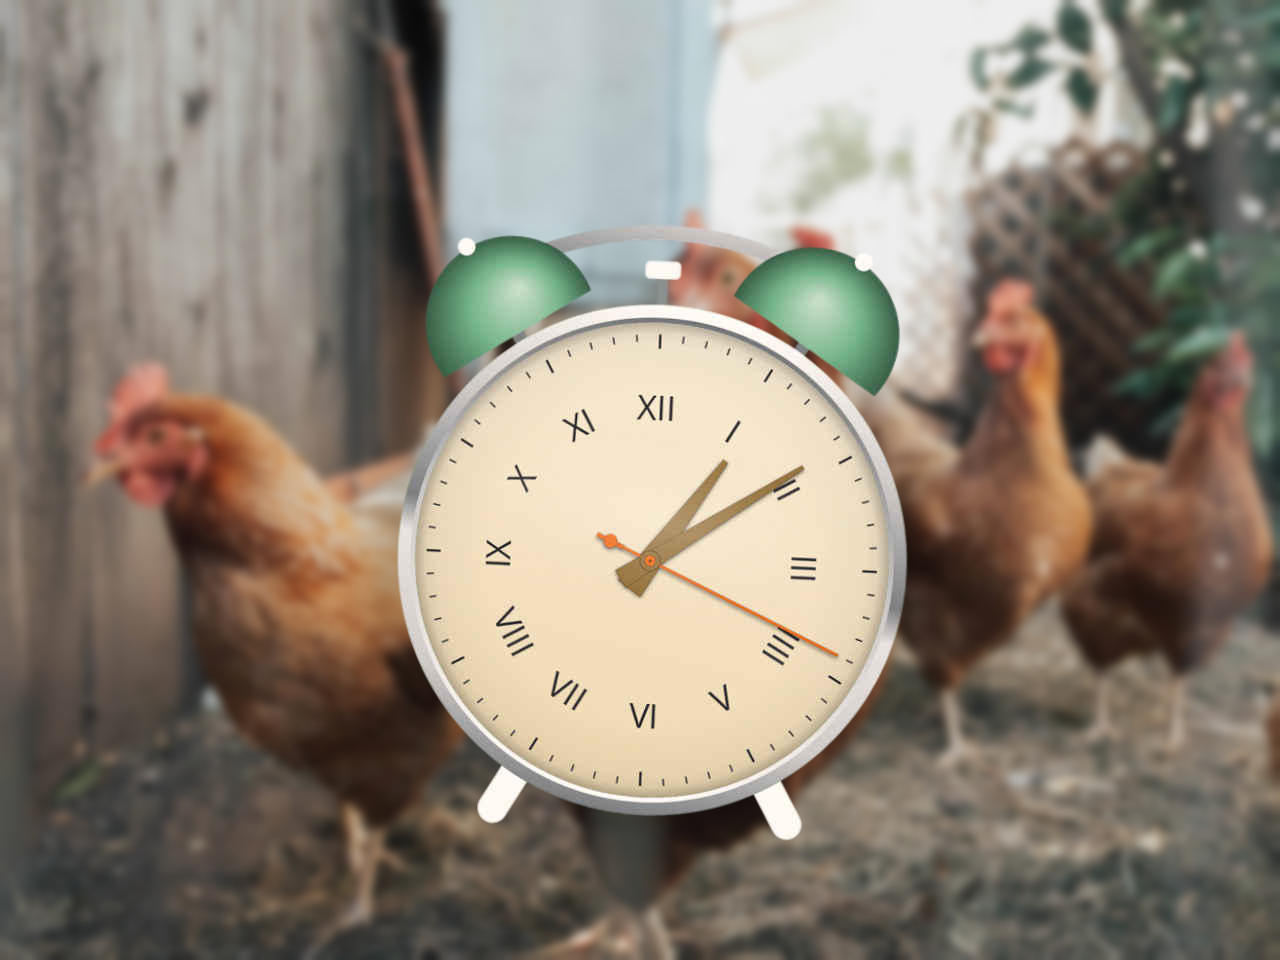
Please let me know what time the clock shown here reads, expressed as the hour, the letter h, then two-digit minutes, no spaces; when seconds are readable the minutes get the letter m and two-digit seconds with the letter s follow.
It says 1h09m19s
